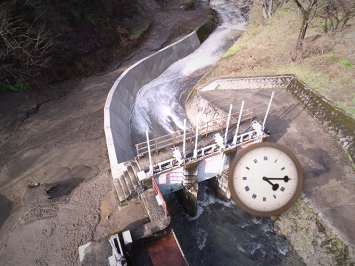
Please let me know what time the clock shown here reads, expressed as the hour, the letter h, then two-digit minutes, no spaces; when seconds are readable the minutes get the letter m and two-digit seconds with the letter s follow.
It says 4h15
